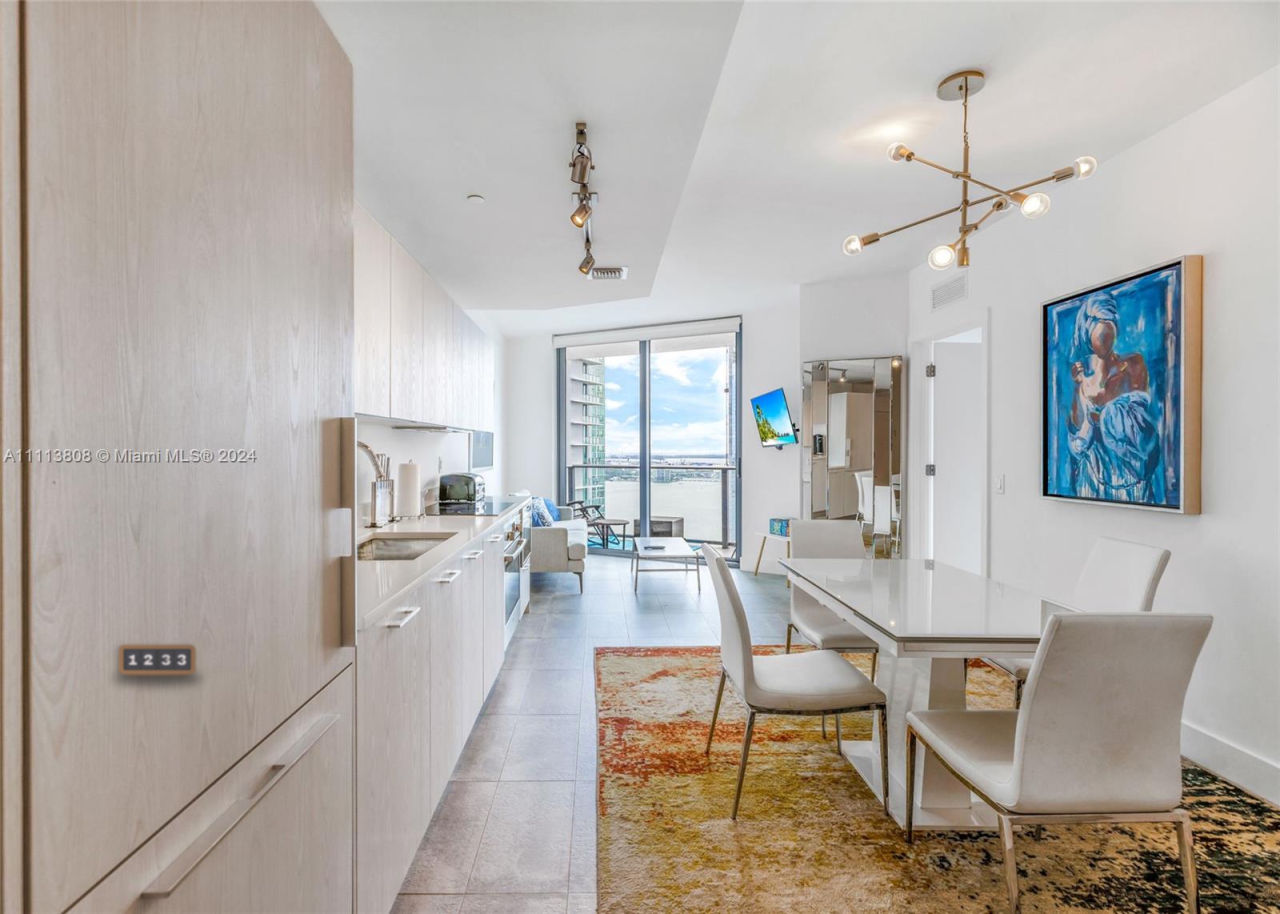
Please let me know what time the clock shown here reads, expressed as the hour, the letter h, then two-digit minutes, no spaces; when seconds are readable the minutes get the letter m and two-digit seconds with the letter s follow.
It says 12h33
